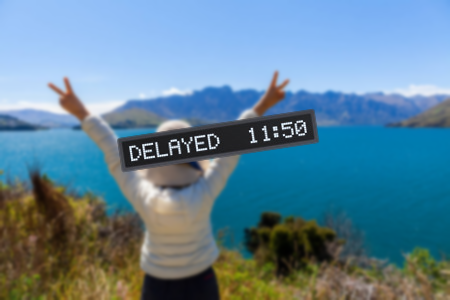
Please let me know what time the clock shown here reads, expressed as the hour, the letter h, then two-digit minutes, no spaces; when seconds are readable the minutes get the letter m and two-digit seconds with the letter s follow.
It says 11h50
